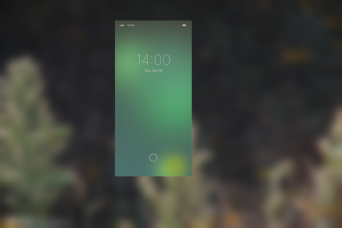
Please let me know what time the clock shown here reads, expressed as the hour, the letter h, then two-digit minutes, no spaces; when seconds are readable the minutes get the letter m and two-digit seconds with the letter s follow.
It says 14h00
